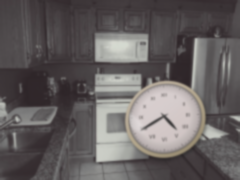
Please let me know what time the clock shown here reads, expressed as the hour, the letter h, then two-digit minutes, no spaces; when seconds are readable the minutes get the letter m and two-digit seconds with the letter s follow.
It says 4h40
